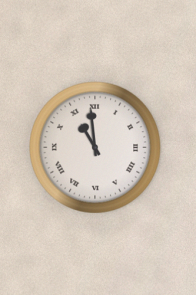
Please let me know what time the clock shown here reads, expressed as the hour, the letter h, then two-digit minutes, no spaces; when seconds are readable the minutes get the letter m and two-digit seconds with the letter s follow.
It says 10h59
